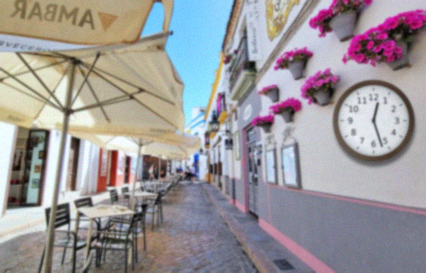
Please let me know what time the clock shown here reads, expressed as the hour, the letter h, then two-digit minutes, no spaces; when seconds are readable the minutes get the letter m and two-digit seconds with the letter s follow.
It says 12h27
